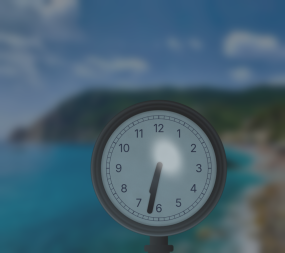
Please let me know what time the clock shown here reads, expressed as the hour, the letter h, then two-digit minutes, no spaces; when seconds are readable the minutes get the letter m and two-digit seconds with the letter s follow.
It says 6h32
